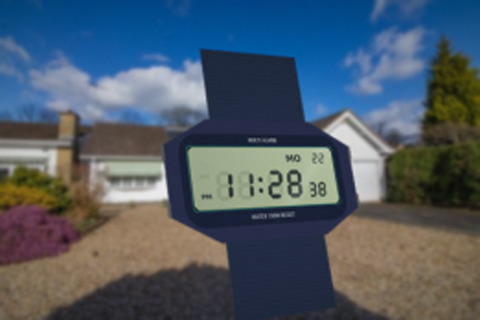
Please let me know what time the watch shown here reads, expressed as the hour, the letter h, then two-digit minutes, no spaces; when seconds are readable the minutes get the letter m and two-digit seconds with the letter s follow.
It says 11h28m38s
